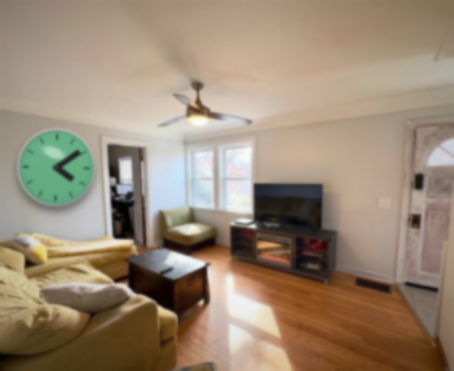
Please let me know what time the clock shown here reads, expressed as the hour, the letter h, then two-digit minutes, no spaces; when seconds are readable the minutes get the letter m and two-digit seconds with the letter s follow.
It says 4h09
